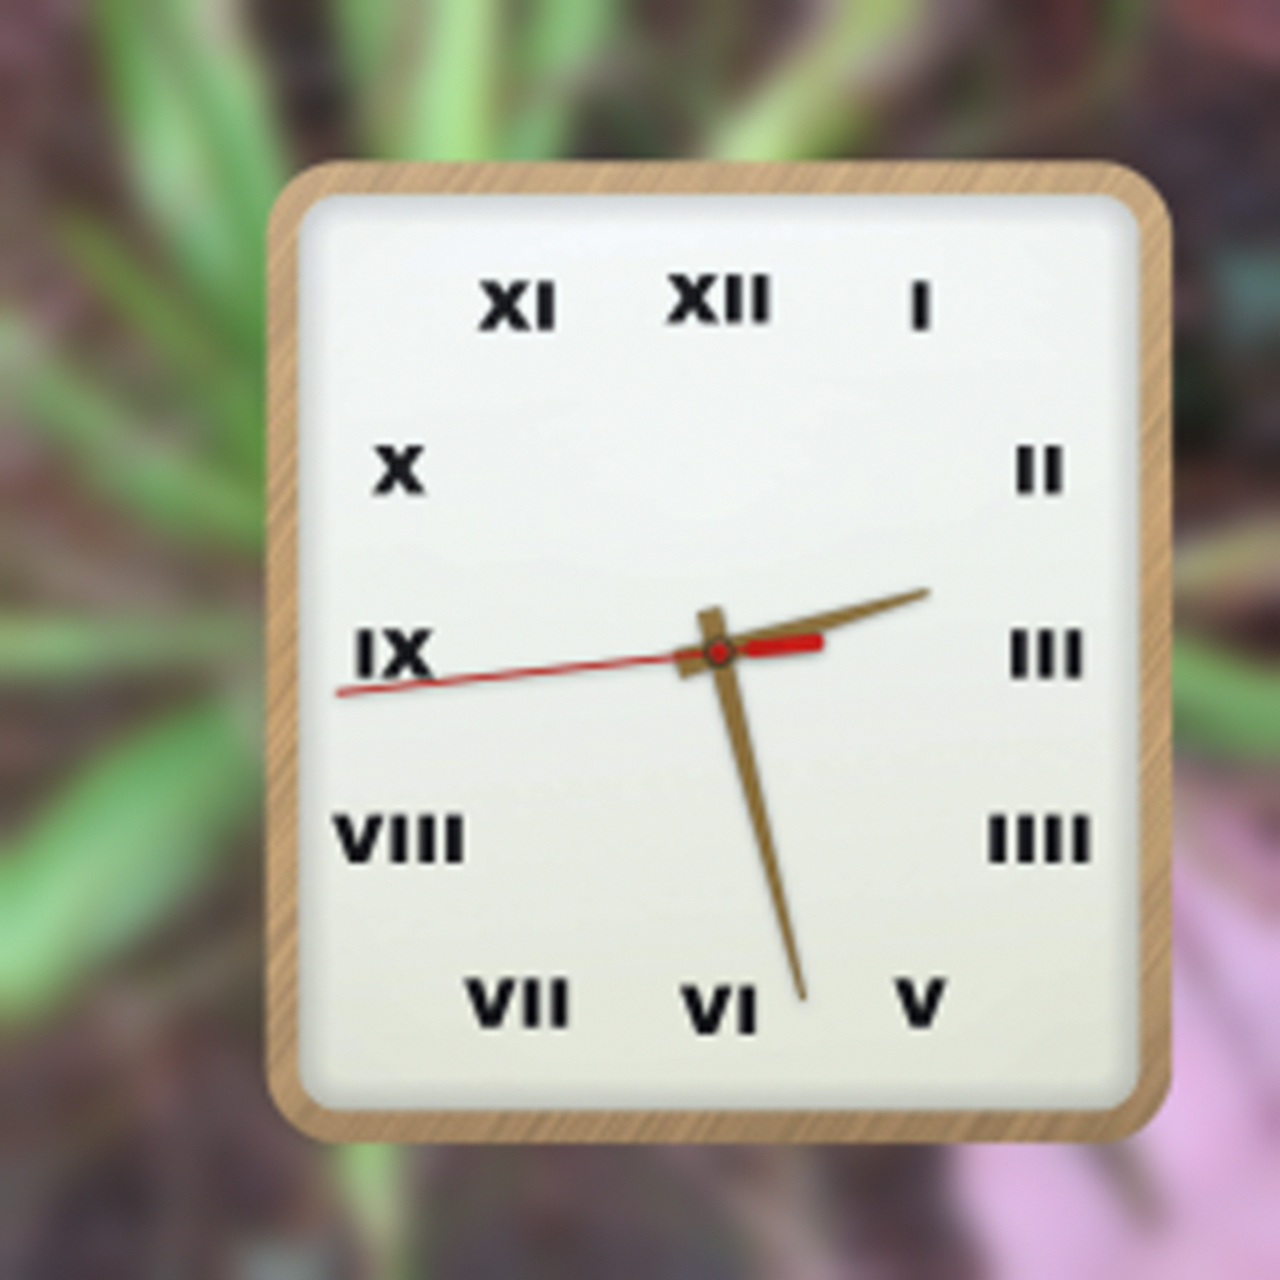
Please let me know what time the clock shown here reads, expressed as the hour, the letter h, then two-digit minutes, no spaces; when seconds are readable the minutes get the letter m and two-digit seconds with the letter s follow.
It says 2h27m44s
